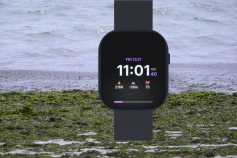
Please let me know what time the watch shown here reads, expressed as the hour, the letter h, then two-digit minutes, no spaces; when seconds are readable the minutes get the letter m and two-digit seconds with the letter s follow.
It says 11h01
